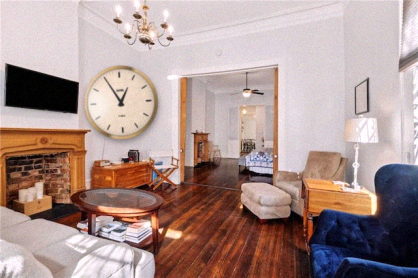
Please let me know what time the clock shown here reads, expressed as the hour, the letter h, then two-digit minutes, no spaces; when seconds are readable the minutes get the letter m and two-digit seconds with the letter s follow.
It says 12h55
